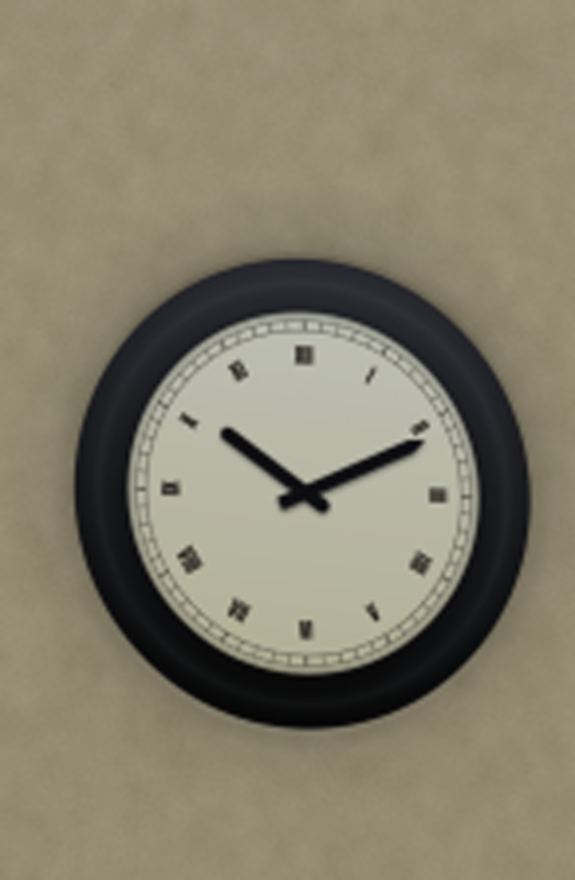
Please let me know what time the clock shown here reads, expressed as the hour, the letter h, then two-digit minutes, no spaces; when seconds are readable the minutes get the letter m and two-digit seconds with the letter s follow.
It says 10h11
